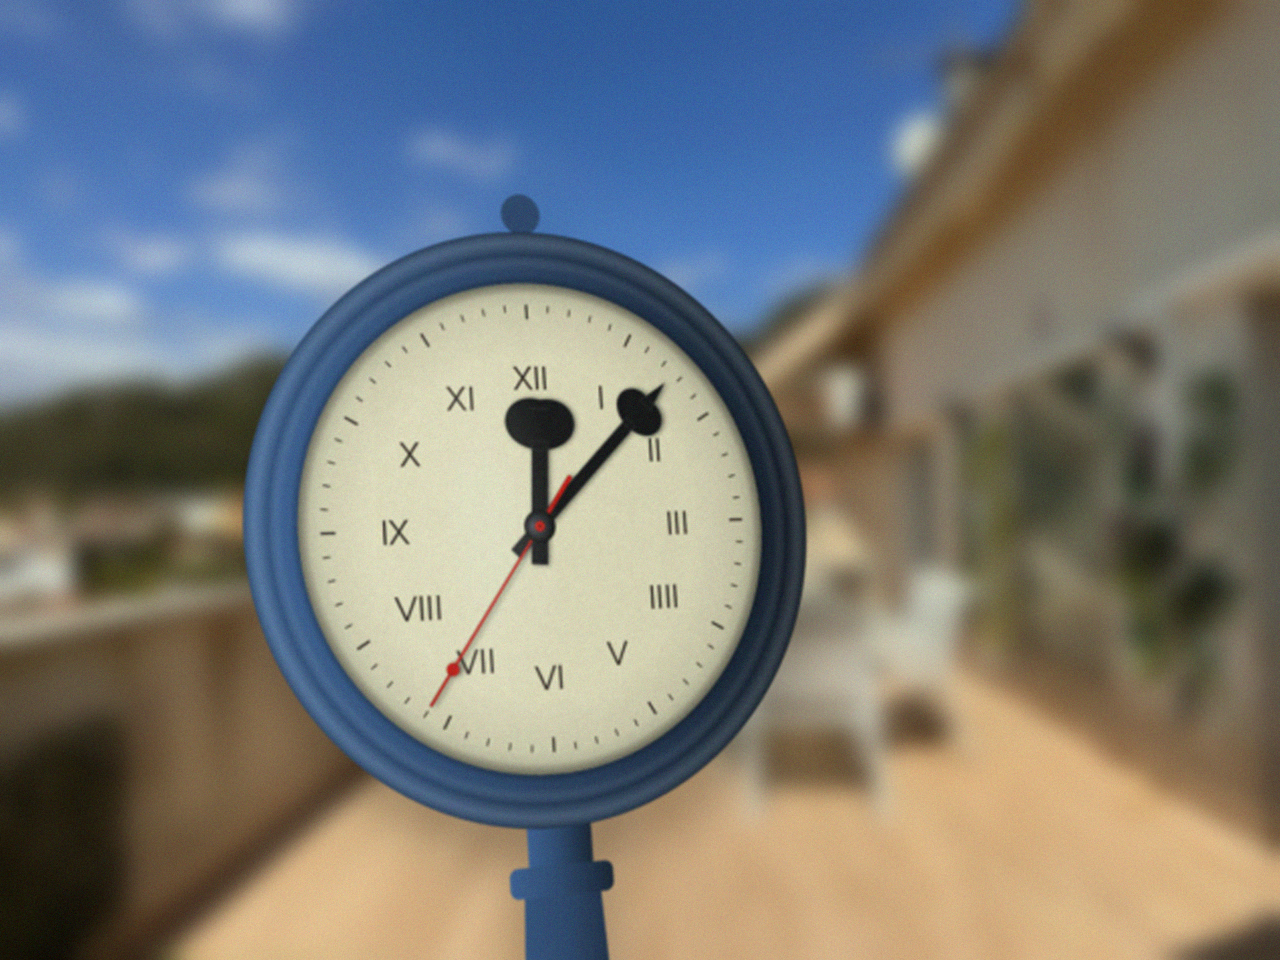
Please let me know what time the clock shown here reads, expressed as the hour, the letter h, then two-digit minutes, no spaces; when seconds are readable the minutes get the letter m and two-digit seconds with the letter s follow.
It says 12h07m36s
